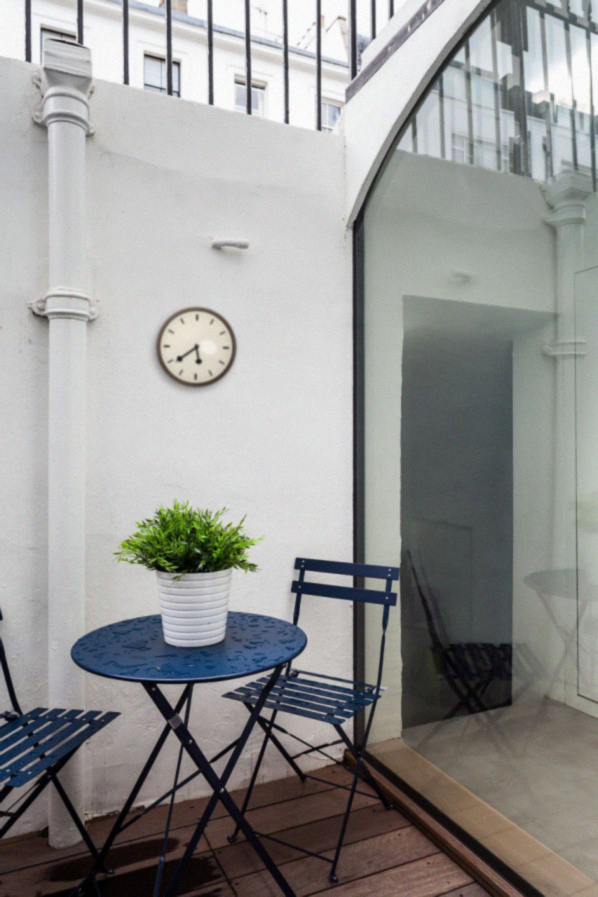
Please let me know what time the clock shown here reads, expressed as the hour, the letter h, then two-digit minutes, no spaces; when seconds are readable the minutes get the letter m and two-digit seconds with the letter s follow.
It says 5h39
